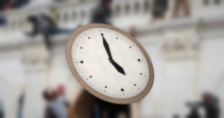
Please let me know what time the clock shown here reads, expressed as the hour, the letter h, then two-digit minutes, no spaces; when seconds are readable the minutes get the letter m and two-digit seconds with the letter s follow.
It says 5h00
